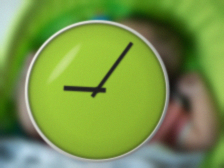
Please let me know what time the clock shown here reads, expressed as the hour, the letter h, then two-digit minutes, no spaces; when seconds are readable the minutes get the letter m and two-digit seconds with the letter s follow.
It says 9h06
